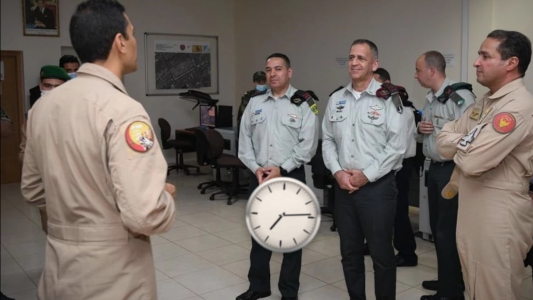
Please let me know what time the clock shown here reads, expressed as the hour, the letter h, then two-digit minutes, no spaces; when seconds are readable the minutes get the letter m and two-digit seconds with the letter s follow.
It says 7h14
